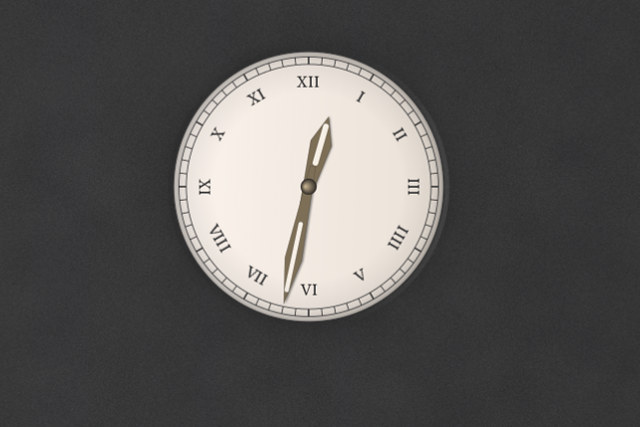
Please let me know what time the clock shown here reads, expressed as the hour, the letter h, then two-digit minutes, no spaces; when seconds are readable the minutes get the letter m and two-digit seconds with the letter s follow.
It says 12h32
